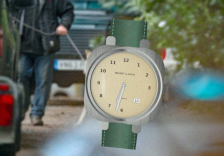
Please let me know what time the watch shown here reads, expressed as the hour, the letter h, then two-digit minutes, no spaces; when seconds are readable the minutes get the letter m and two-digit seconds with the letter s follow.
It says 6h32
